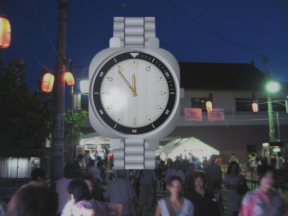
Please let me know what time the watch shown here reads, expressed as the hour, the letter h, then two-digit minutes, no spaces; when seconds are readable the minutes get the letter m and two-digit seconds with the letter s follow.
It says 11h54
